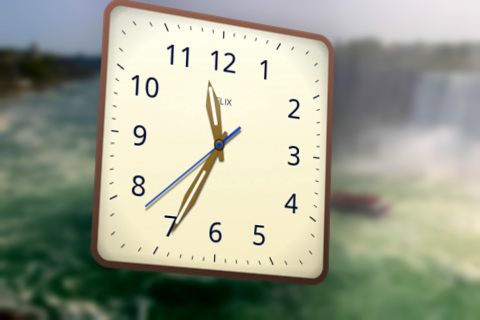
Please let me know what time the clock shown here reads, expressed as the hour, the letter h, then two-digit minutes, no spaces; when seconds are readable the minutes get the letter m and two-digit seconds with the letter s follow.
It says 11h34m38s
